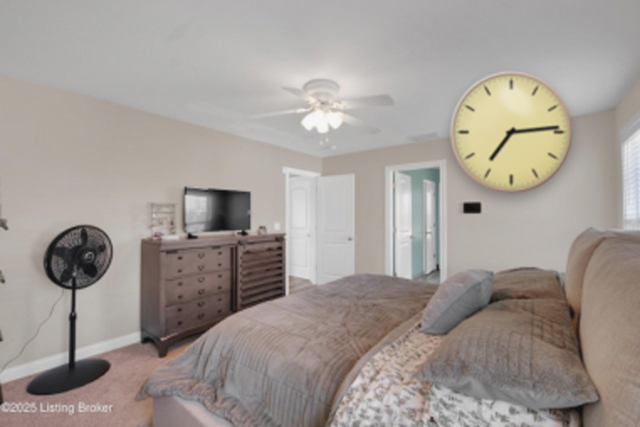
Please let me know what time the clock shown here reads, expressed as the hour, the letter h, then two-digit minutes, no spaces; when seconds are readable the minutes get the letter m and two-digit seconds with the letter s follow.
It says 7h14
